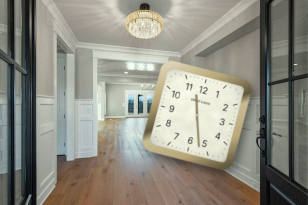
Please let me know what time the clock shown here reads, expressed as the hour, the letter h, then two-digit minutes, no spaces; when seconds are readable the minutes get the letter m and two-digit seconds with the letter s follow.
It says 11h27
